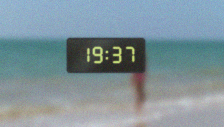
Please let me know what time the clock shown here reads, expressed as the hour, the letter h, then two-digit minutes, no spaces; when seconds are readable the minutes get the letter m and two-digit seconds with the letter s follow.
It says 19h37
